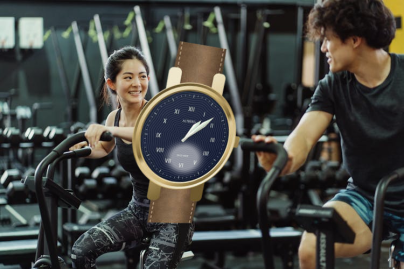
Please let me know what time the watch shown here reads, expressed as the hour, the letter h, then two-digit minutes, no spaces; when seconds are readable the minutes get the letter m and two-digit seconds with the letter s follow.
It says 1h08
